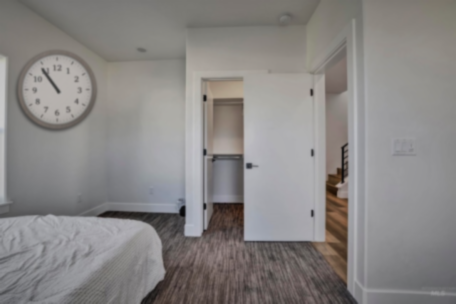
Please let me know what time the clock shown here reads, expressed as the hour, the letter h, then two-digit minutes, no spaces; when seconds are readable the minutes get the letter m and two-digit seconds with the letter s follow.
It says 10h54
